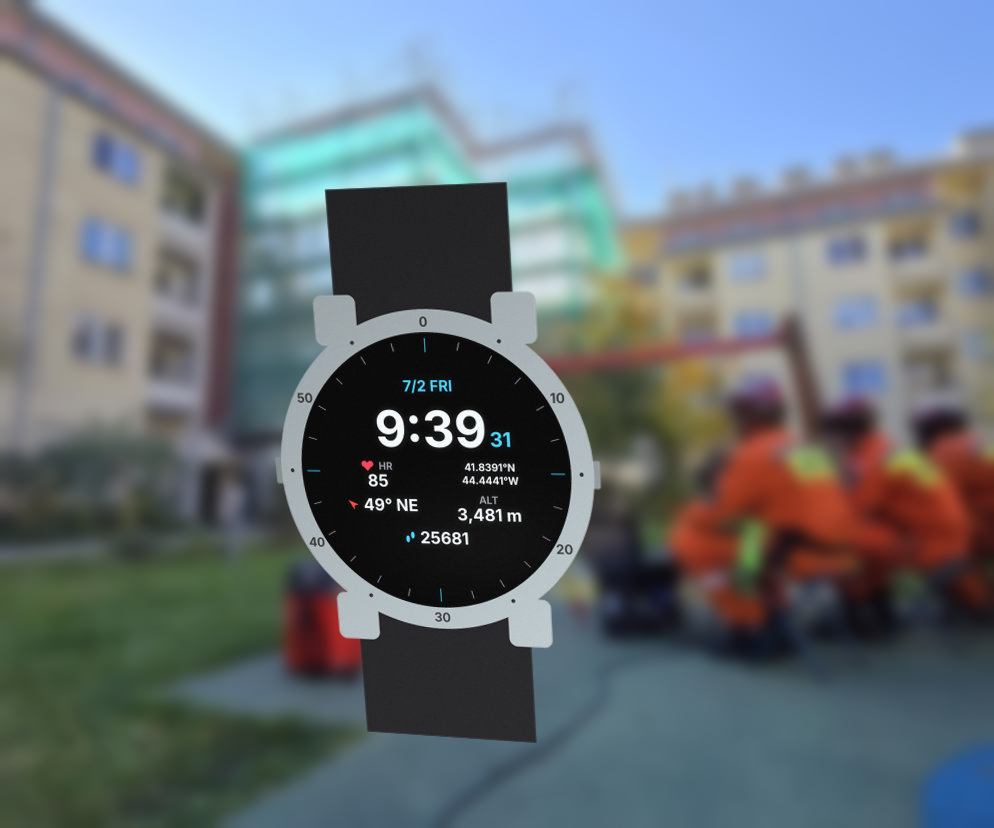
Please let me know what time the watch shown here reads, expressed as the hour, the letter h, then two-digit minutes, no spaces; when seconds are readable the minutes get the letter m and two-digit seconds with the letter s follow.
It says 9h39m31s
